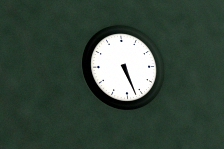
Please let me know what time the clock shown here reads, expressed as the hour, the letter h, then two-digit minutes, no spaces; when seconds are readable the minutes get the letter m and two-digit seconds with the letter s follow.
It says 5h27
